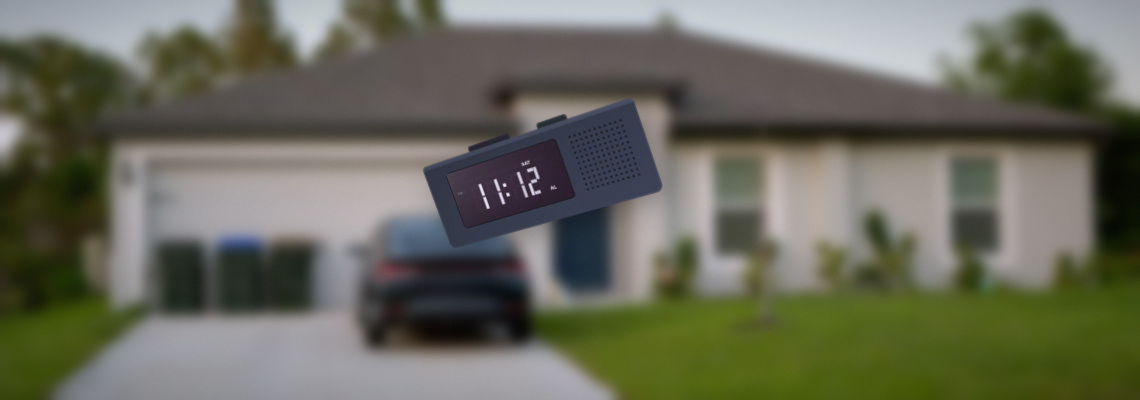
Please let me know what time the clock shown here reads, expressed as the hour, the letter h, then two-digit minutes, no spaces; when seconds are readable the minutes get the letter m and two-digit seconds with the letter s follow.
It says 11h12
